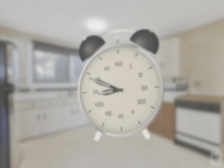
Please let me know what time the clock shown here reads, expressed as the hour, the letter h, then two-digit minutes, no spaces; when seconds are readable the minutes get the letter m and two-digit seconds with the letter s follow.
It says 8h49
